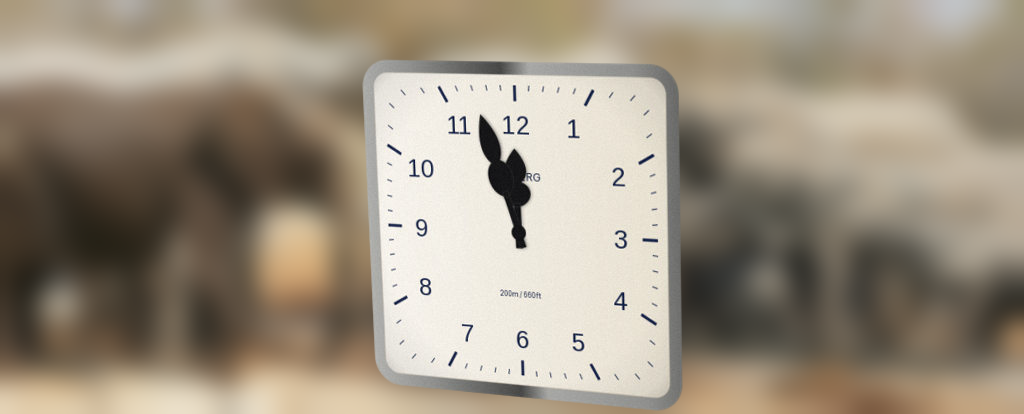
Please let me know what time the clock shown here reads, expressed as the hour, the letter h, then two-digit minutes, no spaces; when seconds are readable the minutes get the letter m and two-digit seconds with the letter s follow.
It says 11h57
